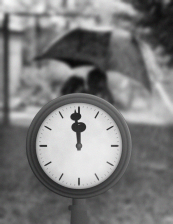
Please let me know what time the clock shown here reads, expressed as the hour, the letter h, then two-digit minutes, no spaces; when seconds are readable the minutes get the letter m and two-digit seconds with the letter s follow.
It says 11h59
